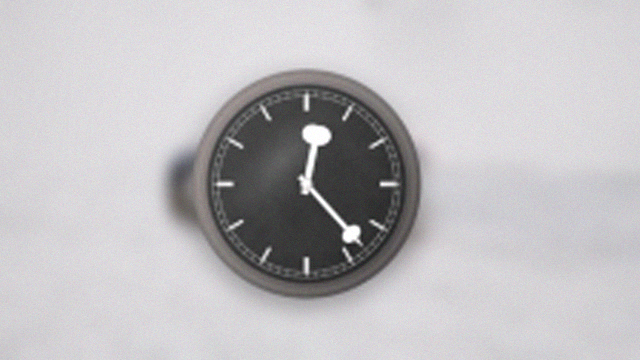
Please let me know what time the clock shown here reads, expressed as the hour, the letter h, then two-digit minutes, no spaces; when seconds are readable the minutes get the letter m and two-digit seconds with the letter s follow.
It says 12h23
